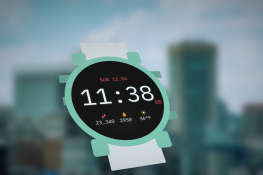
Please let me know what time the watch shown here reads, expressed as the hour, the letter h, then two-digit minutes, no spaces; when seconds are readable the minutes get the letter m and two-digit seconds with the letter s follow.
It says 11h38
